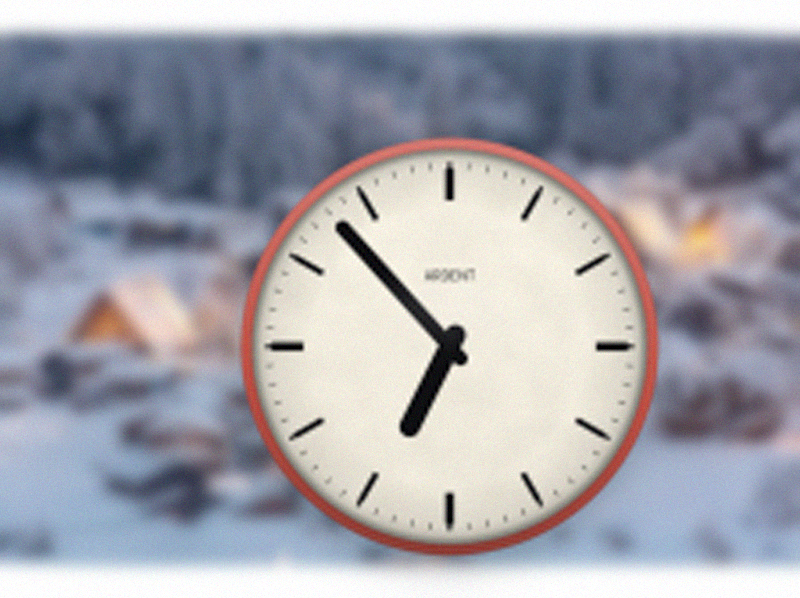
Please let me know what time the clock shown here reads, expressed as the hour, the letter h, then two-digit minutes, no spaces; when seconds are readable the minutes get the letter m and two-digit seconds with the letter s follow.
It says 6h53
